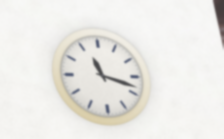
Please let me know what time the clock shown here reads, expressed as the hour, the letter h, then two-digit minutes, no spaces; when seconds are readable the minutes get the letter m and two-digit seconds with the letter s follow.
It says 11h18
